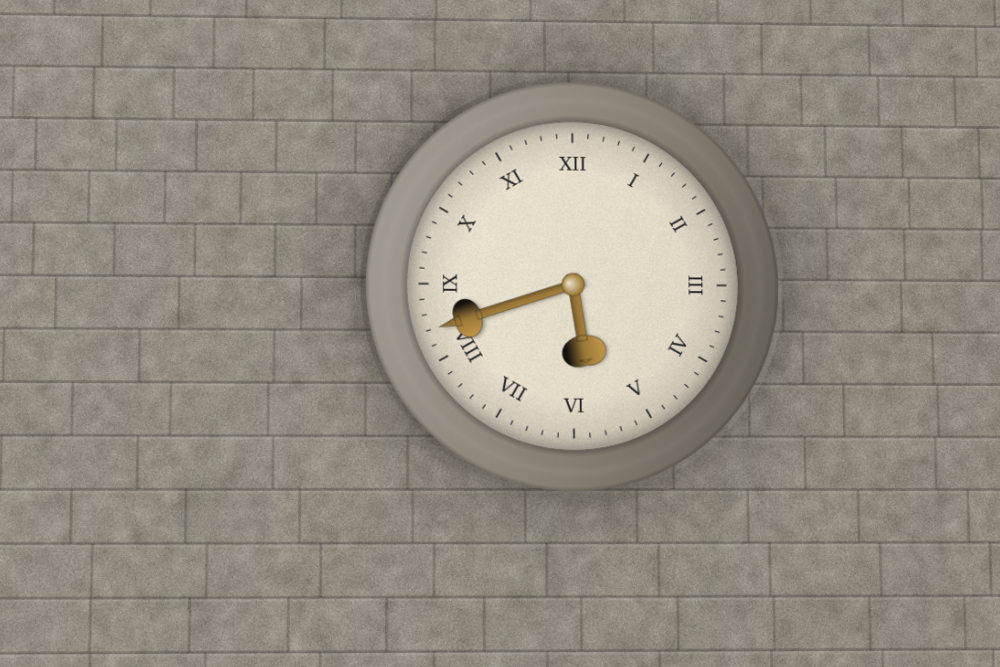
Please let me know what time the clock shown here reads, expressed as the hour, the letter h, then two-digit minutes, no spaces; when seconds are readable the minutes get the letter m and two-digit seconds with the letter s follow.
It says 5h42
